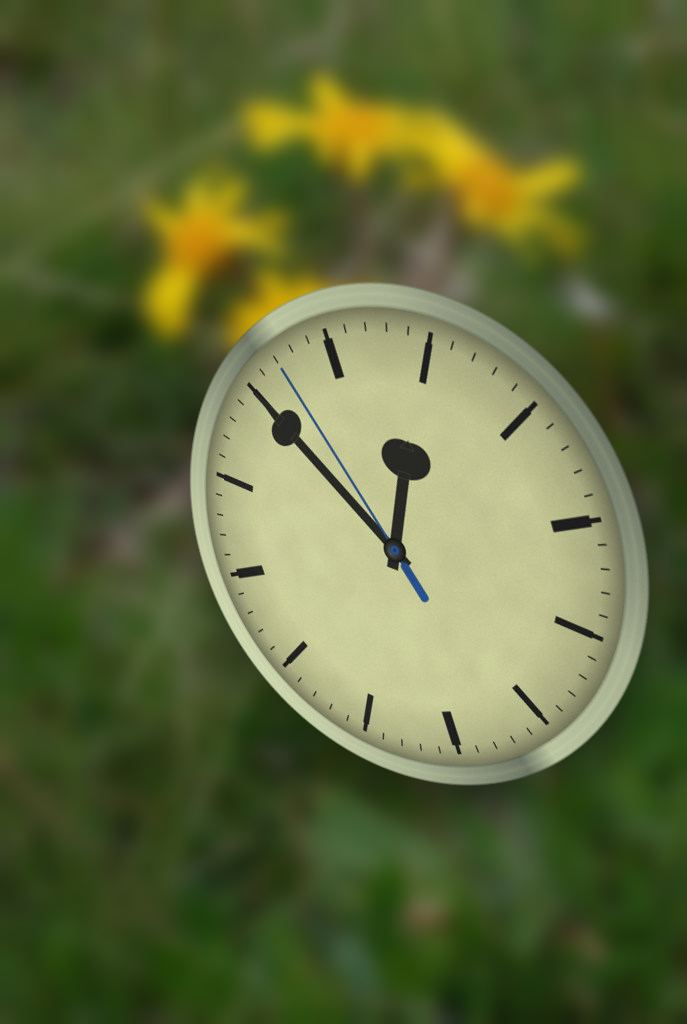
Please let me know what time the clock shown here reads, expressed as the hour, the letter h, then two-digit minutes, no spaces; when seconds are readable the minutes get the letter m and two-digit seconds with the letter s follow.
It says 12h54m57s
